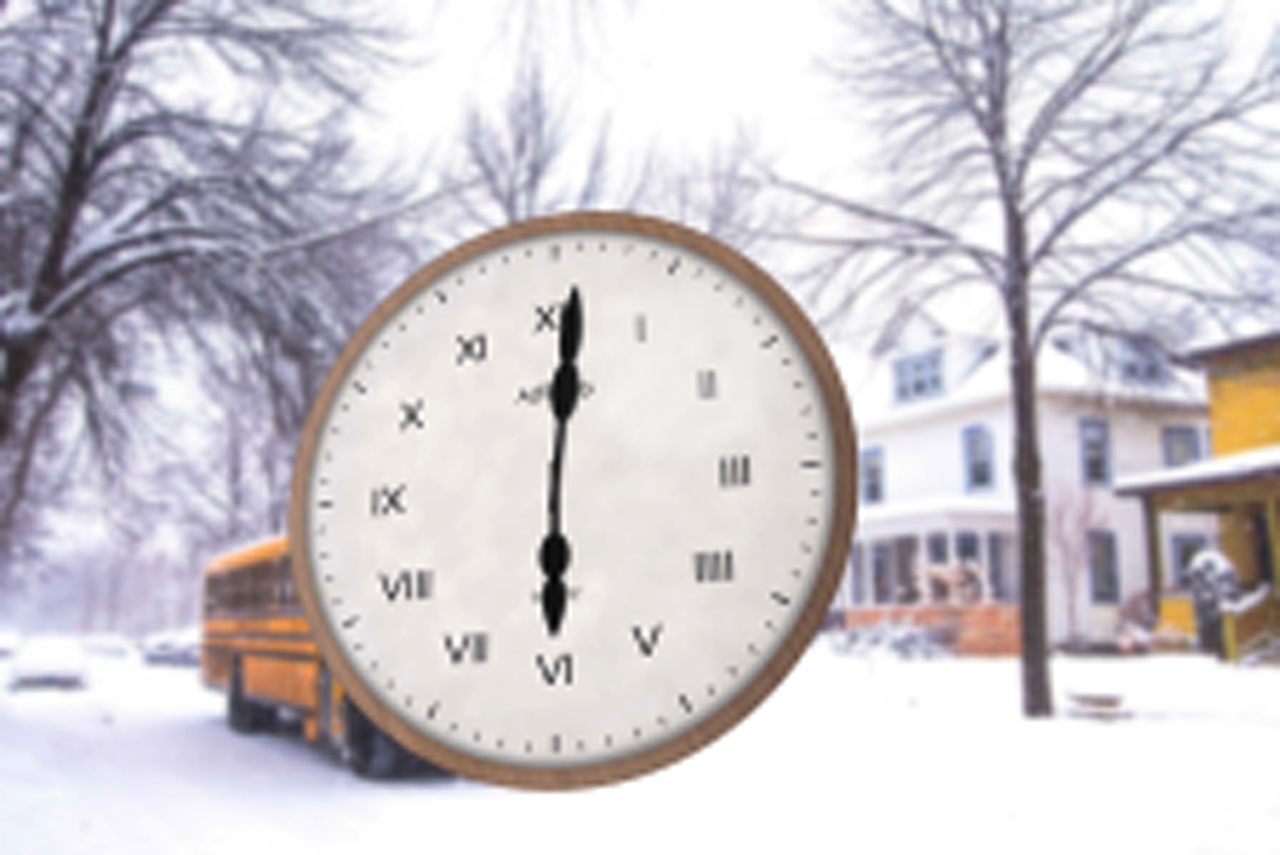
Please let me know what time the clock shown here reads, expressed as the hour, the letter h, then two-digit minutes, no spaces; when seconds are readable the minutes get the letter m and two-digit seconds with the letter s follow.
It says 6h01
